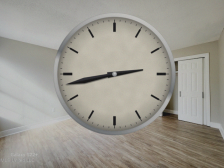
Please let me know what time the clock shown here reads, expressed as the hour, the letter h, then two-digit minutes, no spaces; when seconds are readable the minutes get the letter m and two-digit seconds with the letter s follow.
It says 2h43
